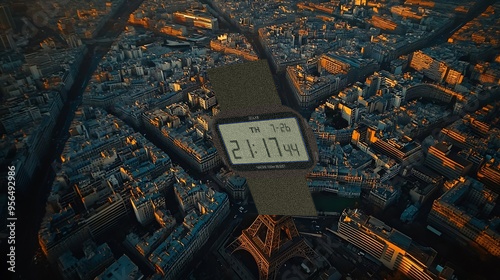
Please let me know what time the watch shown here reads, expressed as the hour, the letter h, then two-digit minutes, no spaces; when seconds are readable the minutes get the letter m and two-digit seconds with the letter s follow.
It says 21h17m44s
